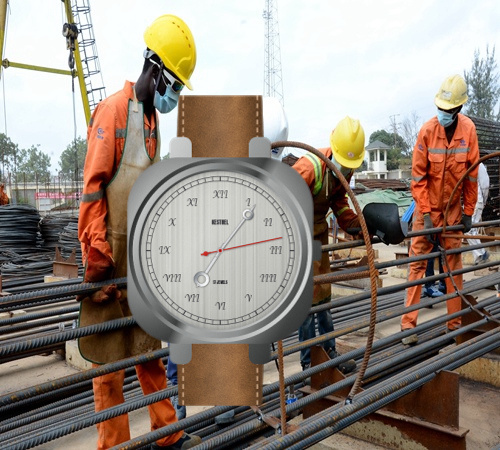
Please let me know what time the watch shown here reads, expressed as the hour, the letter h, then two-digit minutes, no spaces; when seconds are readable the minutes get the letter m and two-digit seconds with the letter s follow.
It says 7h06m13s
